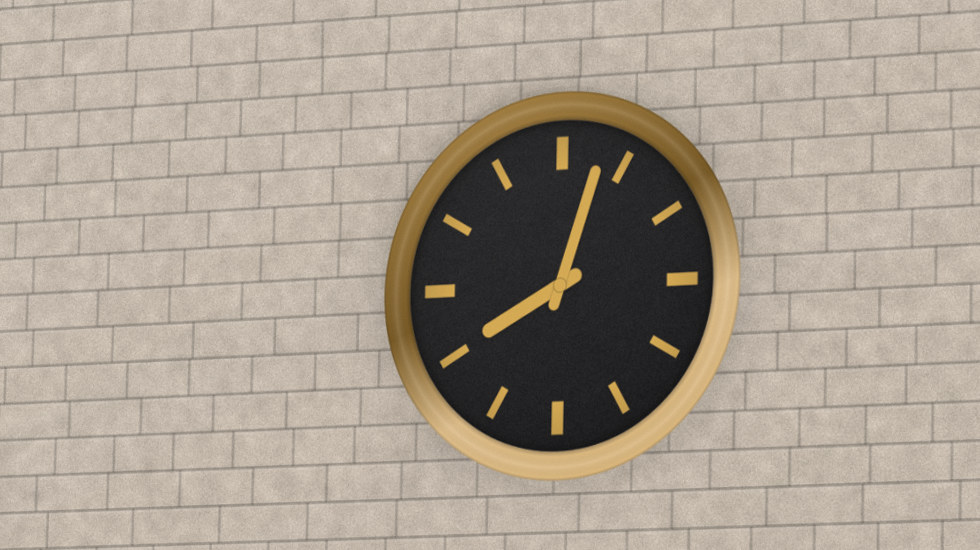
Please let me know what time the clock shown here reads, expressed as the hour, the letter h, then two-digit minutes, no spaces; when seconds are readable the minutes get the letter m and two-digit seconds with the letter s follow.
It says 8h03
